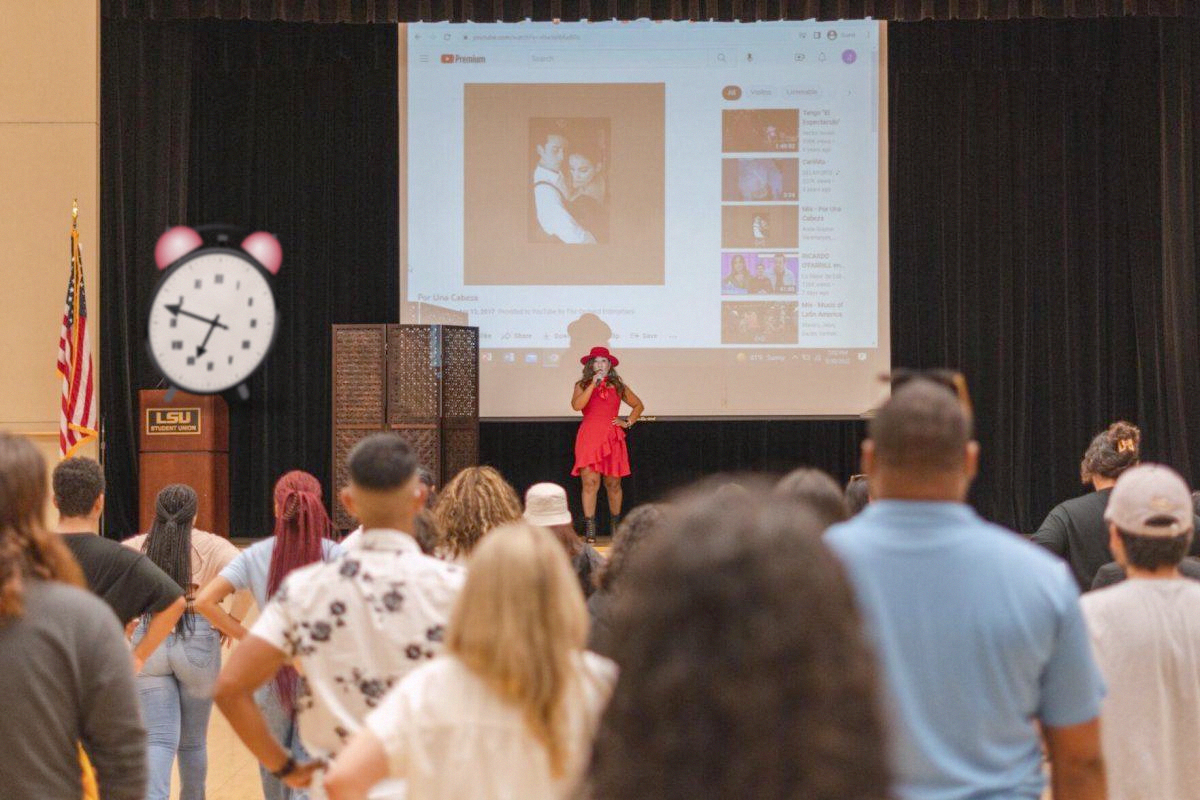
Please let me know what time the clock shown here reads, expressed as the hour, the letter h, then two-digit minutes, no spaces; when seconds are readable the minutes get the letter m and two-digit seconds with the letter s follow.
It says 6h47m48s
